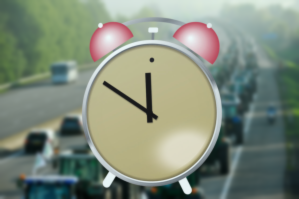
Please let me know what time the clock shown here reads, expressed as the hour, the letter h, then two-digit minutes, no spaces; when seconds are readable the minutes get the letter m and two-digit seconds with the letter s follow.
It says 11h50
